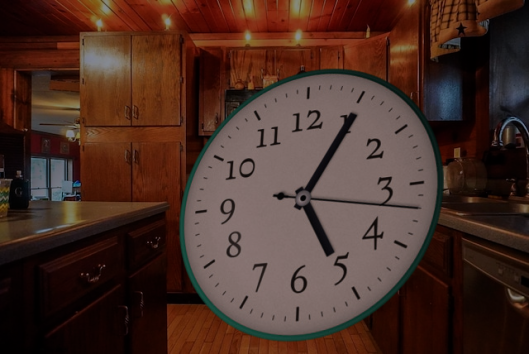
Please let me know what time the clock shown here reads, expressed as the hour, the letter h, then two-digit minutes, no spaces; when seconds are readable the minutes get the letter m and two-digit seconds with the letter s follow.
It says 5h05m17s
